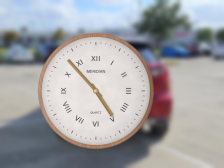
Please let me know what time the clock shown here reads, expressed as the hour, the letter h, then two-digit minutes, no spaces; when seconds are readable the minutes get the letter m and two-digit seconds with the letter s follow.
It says 4h53
